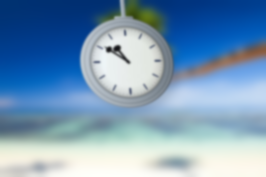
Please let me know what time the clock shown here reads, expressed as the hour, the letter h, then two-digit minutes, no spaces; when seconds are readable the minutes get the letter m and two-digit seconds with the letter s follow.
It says 10h51
